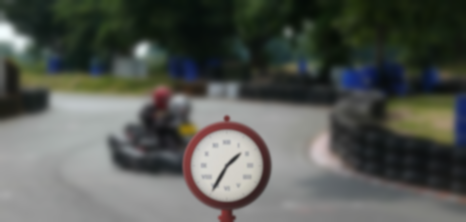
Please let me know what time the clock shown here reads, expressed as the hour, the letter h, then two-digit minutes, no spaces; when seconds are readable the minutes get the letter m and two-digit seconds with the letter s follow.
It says 1h35
